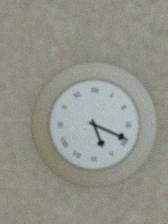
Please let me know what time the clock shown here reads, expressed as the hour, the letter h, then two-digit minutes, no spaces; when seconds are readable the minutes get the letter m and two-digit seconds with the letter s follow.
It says 5h19
